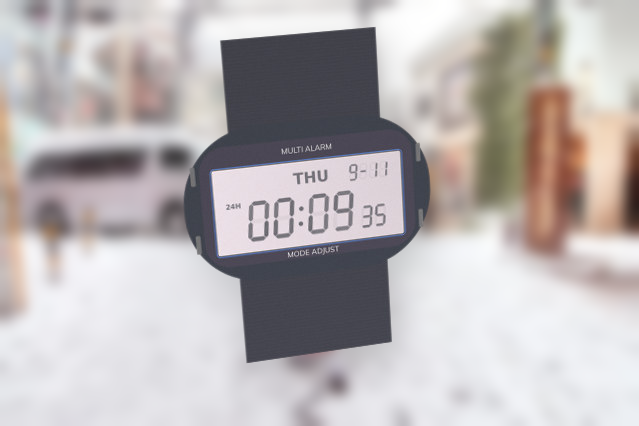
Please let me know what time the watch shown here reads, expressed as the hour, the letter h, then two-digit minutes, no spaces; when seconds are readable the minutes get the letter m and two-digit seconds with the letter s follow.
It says 0h09m35s
